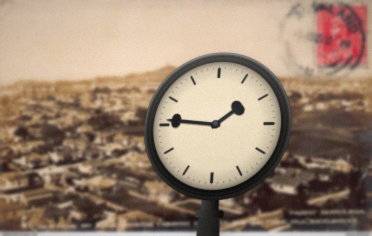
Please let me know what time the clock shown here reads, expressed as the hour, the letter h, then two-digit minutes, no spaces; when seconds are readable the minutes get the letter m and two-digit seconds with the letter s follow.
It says 1h46
